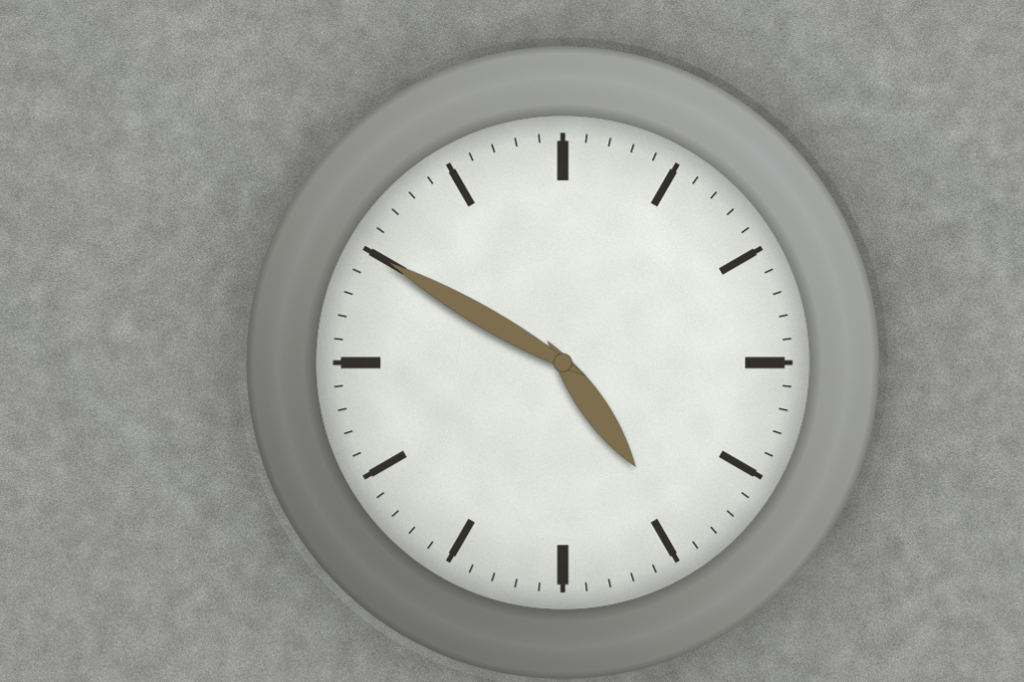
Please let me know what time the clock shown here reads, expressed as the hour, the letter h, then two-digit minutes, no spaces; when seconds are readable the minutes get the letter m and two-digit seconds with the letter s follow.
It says 4h50
